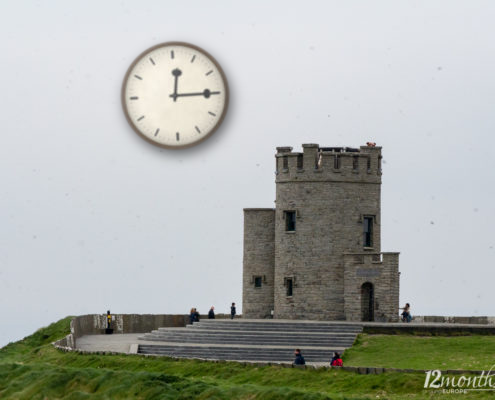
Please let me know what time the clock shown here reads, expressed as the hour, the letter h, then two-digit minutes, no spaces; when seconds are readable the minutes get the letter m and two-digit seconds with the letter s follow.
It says 12h15
